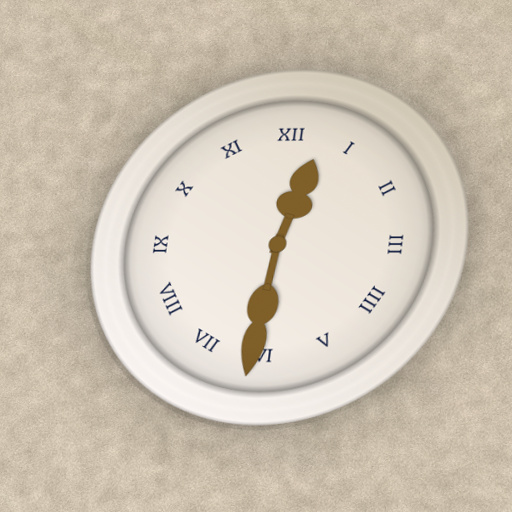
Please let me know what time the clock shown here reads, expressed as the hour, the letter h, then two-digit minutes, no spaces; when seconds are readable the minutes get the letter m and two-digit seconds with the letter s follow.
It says 12h31
